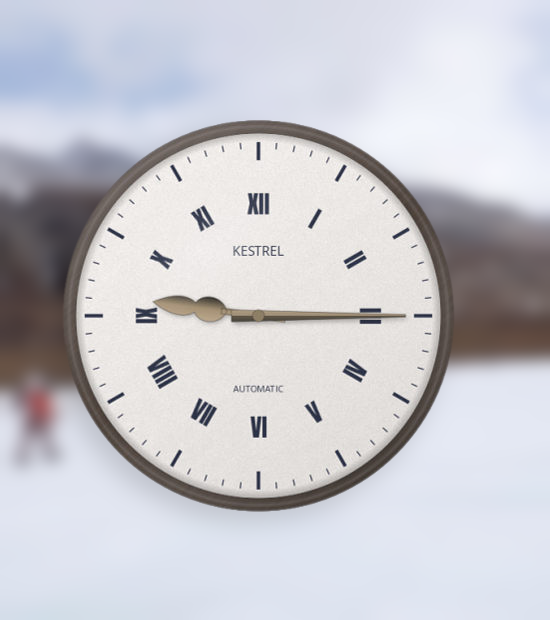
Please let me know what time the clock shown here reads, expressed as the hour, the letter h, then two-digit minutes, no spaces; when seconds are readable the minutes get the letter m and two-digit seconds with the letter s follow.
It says 9h15
